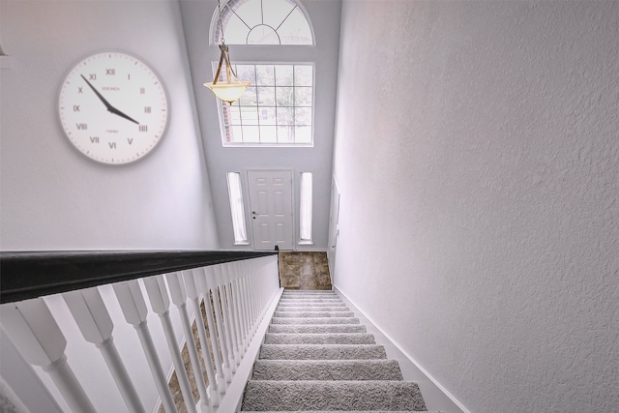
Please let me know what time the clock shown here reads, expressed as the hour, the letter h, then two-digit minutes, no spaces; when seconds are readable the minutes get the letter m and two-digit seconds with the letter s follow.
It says 3h53
